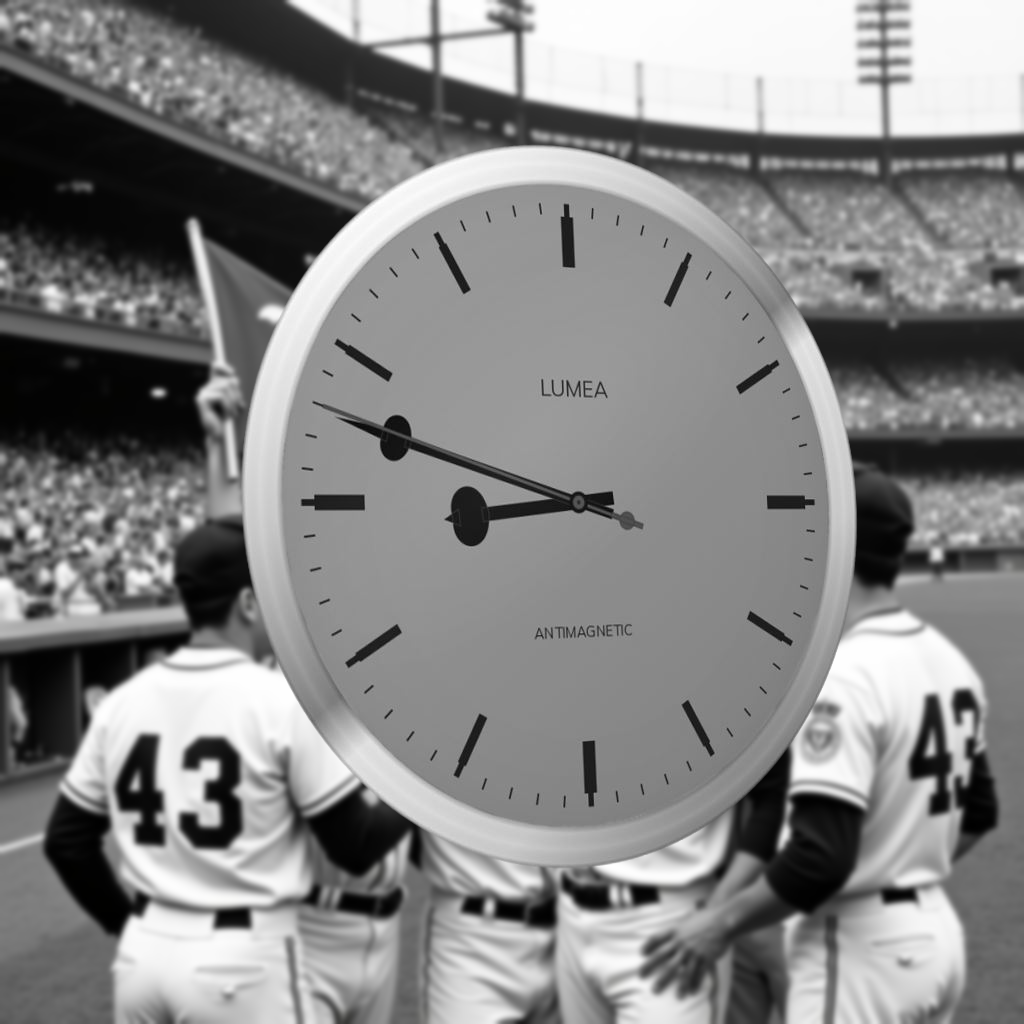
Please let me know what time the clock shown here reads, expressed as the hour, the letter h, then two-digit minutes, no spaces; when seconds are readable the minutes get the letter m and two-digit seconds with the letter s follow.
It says 8h47m48s
